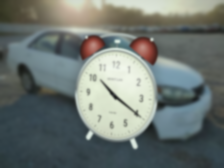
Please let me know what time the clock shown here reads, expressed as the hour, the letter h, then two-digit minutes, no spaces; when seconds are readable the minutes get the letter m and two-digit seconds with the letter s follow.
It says 10h20
